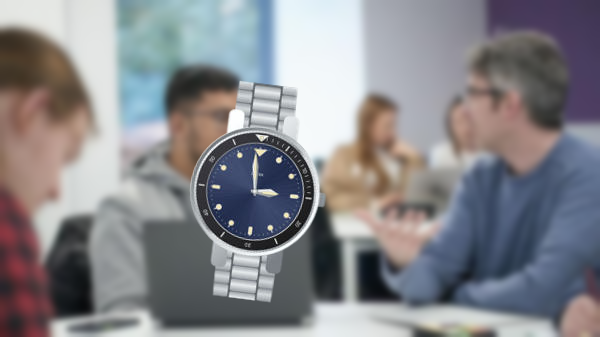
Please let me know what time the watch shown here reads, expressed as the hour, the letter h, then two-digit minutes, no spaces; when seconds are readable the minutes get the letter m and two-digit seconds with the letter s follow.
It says 2h59
